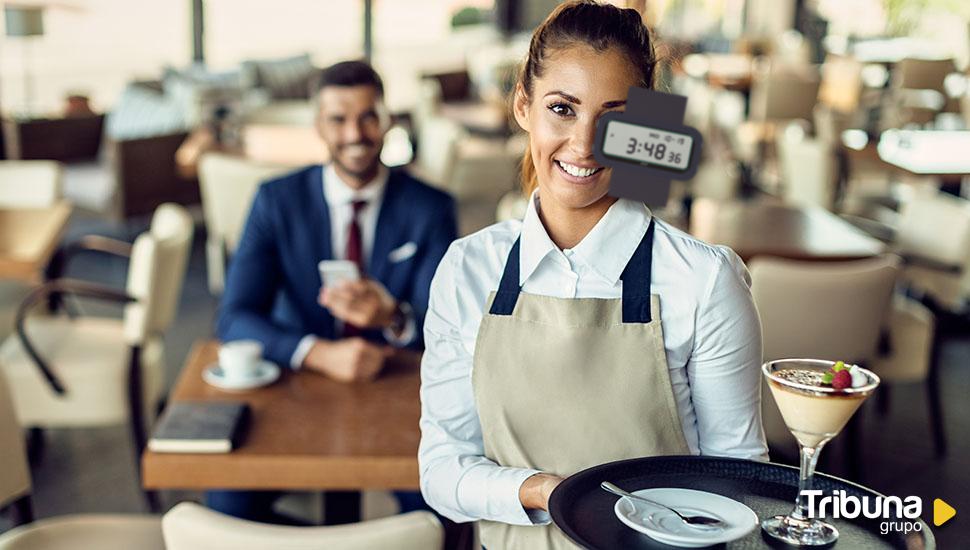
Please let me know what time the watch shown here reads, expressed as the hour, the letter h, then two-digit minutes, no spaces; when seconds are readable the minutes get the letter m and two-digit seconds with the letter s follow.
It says 3h48
